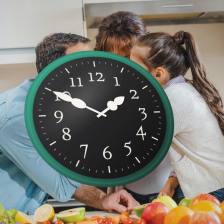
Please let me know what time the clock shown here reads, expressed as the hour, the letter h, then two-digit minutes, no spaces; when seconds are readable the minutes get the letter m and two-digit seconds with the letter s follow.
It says 1h50
